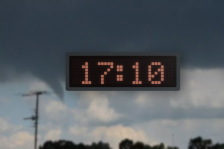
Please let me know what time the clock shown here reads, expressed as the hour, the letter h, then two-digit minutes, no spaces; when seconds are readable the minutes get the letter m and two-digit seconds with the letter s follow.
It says 17h10
